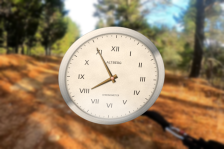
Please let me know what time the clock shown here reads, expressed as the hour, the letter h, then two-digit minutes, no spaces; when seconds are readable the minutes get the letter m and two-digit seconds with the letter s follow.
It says 7h55
